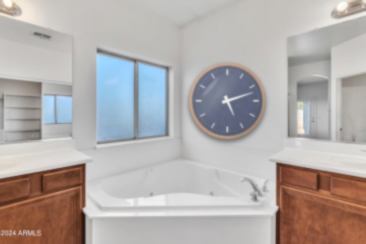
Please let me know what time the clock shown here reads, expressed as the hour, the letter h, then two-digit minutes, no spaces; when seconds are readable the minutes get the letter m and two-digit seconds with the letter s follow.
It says 5h12
